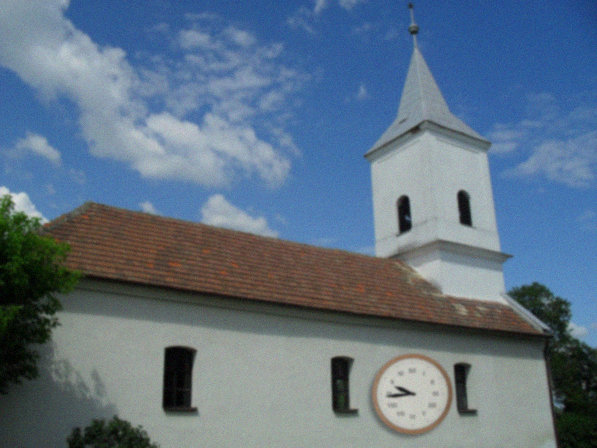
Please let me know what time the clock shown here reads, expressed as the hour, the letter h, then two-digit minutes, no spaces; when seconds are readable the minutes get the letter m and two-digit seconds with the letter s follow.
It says 9h44
